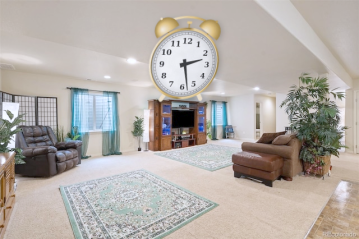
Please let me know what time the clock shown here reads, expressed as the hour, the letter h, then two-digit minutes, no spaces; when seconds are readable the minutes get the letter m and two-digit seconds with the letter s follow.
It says 2h28
